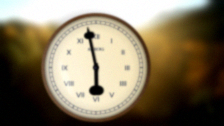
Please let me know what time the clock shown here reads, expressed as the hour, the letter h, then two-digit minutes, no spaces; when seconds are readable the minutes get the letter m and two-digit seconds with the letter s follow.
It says 5h58
